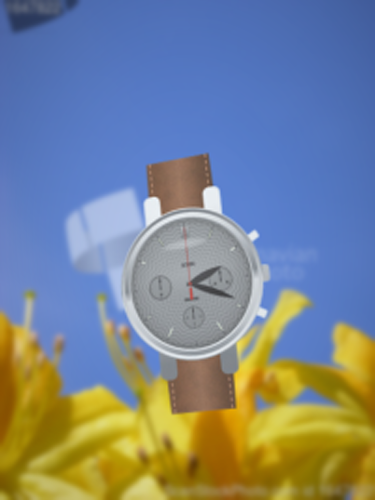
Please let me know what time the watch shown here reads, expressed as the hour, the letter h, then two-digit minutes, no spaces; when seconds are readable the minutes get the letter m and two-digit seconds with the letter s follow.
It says 2h19
